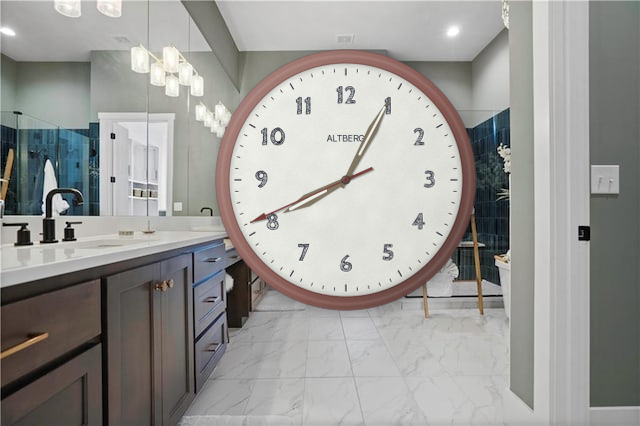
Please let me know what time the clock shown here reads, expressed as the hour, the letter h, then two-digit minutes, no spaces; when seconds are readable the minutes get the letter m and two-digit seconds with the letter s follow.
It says 8h04m41s
